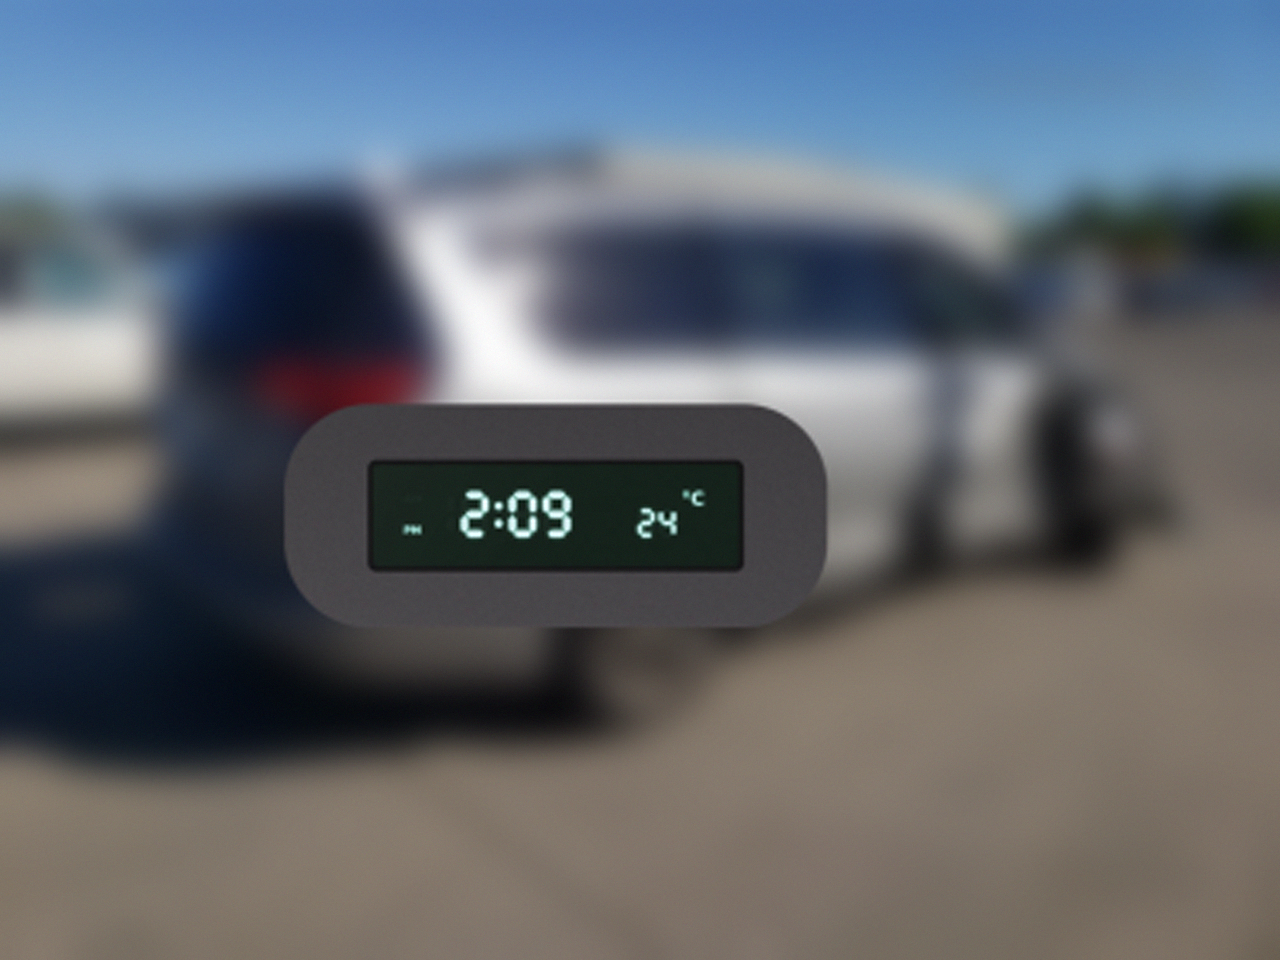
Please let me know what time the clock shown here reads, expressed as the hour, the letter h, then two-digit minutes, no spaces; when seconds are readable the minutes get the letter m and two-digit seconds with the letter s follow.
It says 2h09
